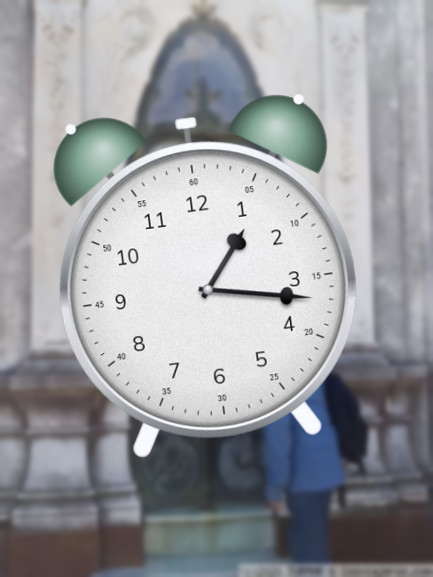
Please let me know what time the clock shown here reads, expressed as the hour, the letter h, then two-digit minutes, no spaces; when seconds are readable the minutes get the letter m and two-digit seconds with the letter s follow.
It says 1h17
